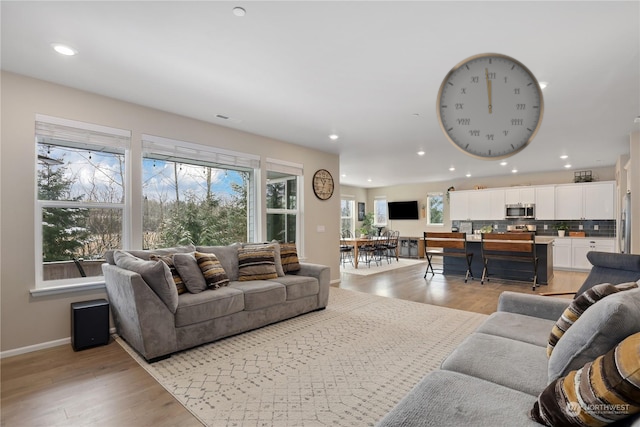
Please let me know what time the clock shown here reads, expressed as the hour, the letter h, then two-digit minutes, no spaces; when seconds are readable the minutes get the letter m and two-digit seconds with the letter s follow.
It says 11h59
